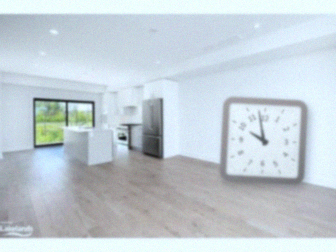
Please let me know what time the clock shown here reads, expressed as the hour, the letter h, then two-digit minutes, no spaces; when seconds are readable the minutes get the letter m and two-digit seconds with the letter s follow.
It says 9h58
